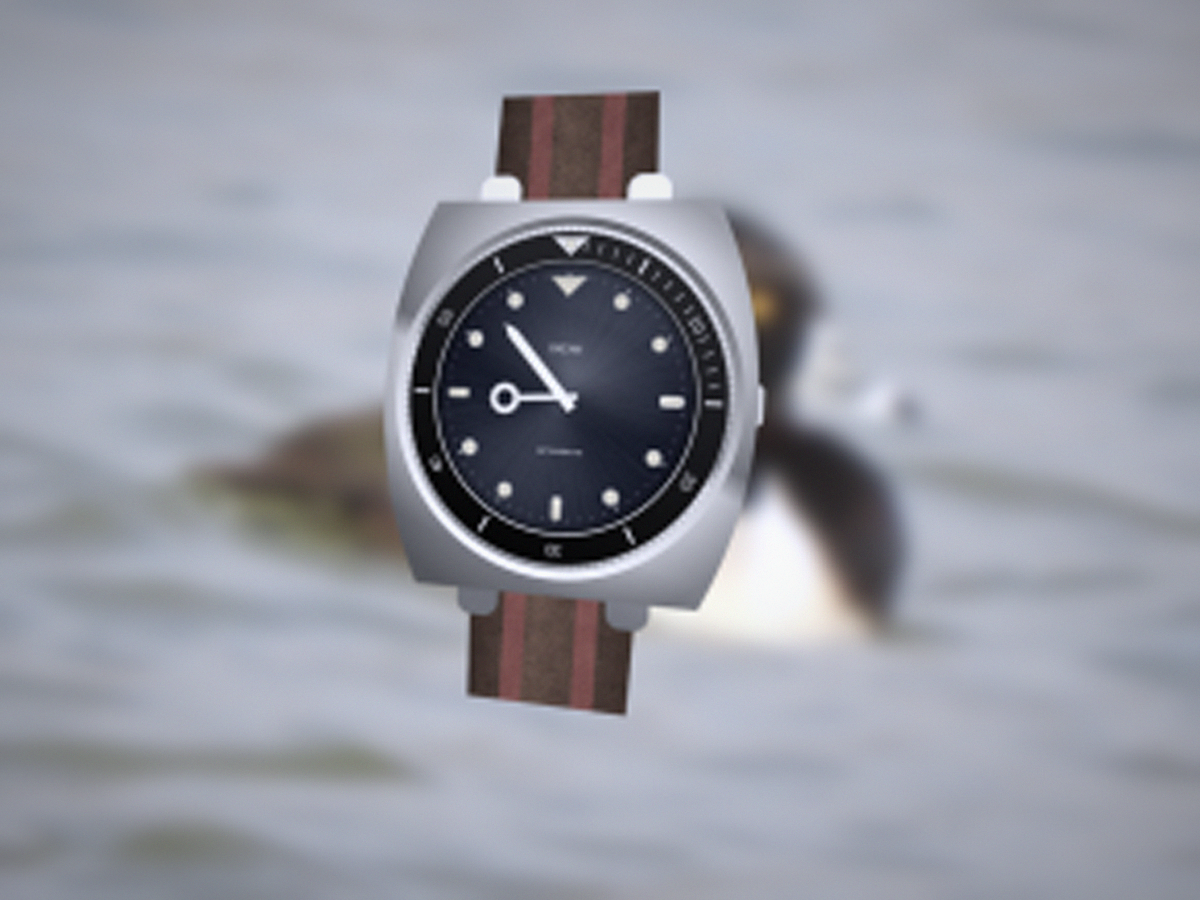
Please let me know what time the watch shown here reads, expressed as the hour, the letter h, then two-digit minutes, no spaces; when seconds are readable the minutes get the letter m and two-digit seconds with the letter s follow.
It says 8h53
